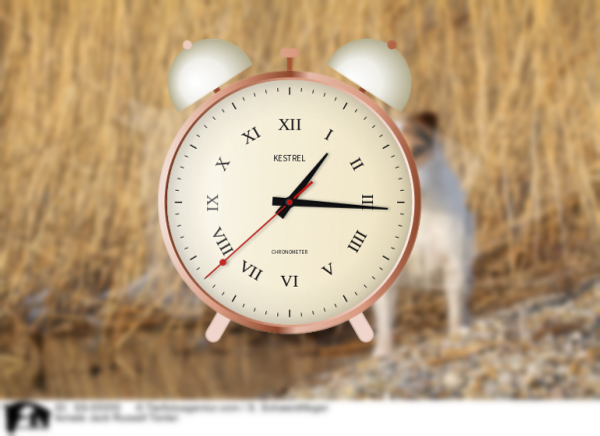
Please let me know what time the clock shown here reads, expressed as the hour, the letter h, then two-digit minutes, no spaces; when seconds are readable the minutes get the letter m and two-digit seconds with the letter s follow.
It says 1h15m38s
